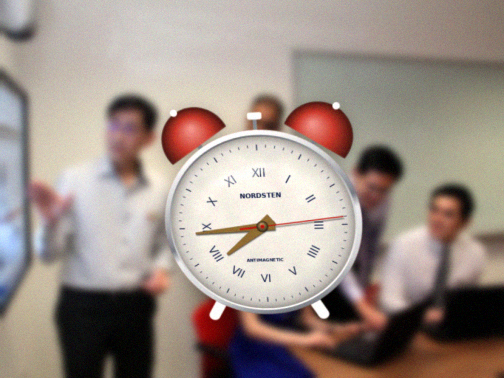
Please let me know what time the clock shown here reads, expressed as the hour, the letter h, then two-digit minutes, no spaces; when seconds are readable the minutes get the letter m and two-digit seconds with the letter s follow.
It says 7h44m14s
